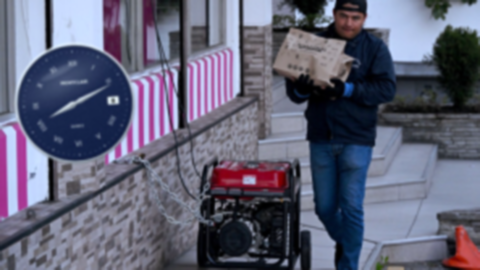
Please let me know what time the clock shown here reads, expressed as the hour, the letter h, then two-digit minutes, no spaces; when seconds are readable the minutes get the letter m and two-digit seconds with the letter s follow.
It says 8h11
